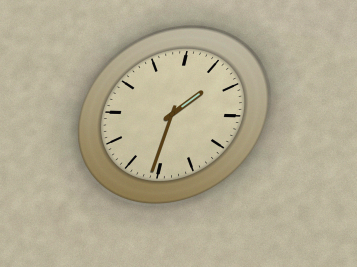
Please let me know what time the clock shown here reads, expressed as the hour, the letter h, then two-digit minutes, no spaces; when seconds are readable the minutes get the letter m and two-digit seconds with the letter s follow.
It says 1h31
